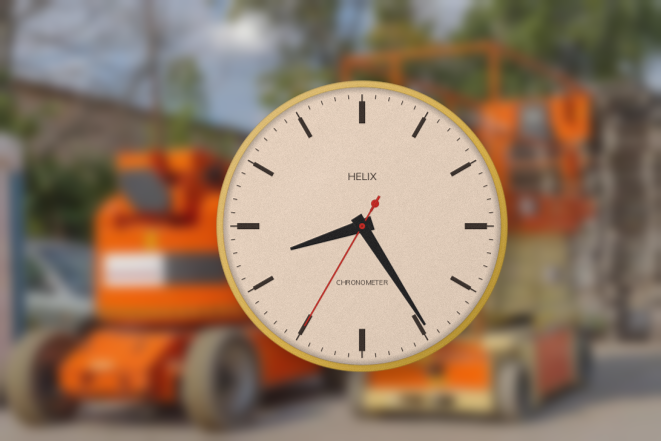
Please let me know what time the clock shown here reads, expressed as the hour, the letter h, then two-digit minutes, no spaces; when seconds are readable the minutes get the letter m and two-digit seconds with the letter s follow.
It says 8h24m35s
